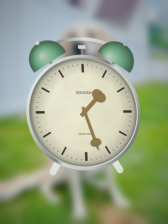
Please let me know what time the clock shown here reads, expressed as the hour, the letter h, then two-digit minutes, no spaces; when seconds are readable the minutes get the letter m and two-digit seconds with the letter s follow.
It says 1h27
